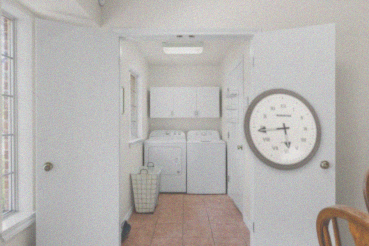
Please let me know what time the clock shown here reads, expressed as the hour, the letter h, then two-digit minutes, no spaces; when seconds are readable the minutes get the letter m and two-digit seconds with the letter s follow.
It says 5h44
